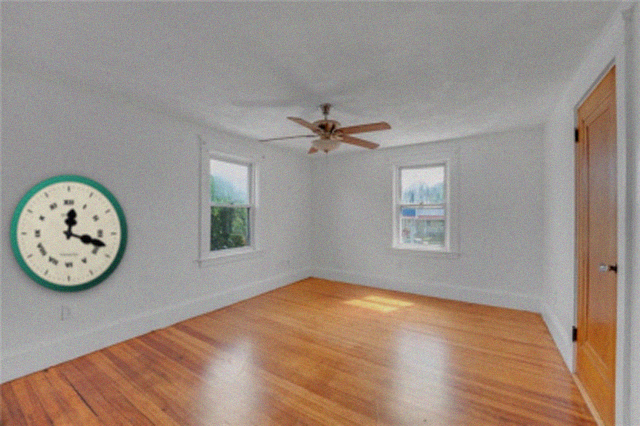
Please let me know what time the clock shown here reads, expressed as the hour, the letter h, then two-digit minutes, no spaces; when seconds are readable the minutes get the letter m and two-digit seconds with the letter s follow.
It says 12h18
